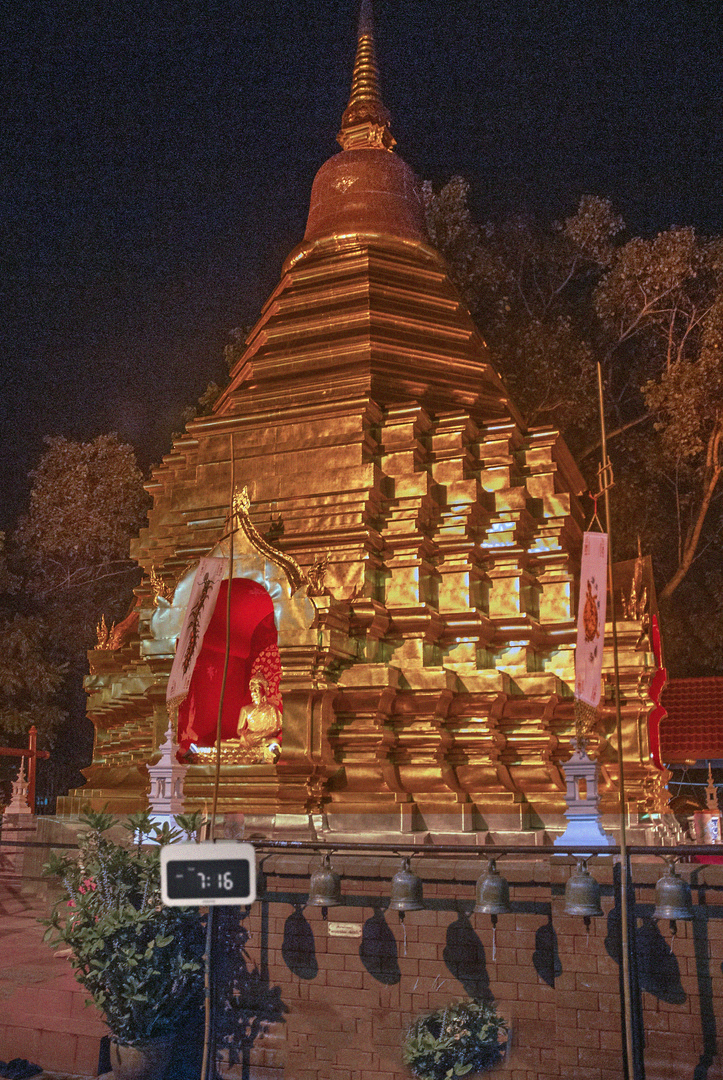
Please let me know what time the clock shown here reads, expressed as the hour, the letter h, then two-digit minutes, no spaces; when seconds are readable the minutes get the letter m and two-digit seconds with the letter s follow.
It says 7h16
